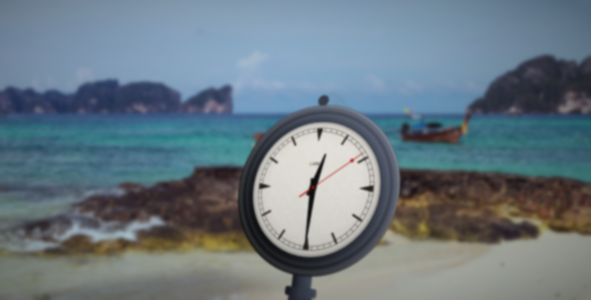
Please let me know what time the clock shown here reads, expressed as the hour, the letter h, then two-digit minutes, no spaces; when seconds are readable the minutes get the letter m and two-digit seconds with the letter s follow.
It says 12h30m09s
